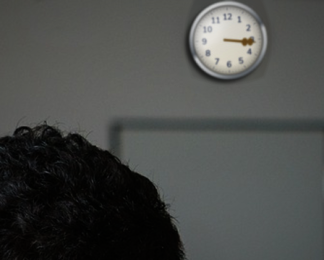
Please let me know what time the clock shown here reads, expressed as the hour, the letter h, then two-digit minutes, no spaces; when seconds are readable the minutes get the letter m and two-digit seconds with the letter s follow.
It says 3h16
